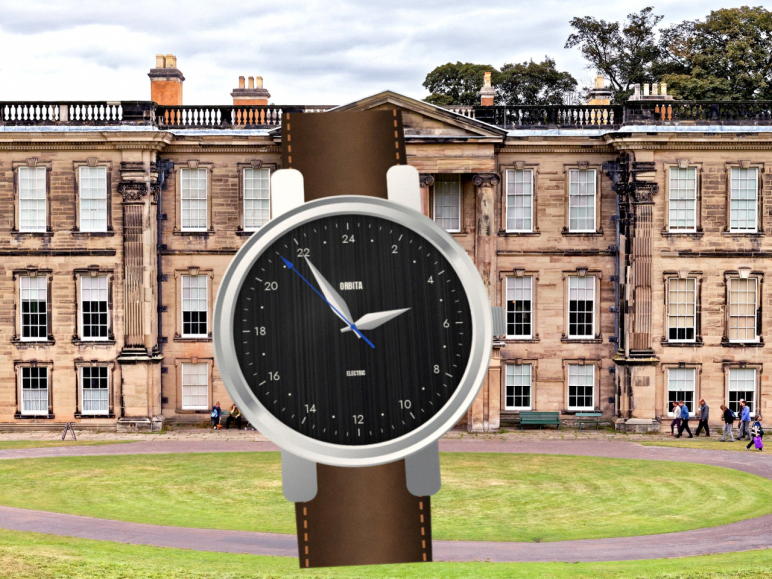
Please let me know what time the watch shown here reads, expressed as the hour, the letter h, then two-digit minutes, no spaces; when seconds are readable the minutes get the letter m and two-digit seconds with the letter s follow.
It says 4h54m53s
